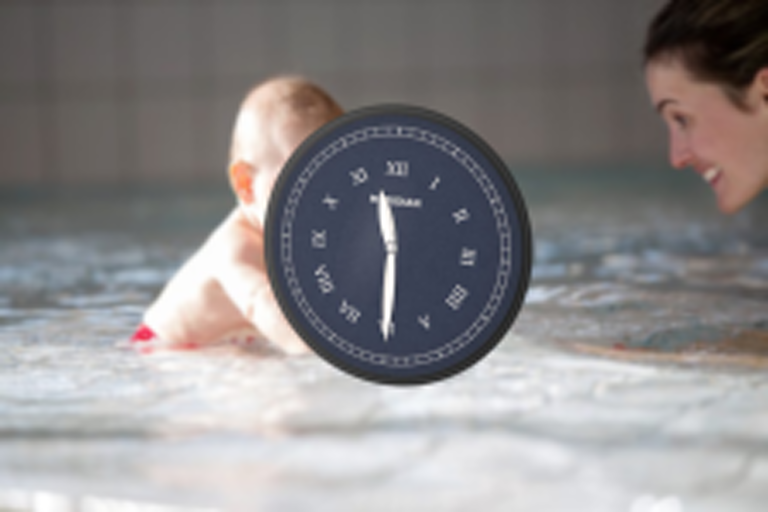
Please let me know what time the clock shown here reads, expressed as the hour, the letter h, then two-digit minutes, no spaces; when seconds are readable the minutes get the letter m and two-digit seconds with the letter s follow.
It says 11h30
